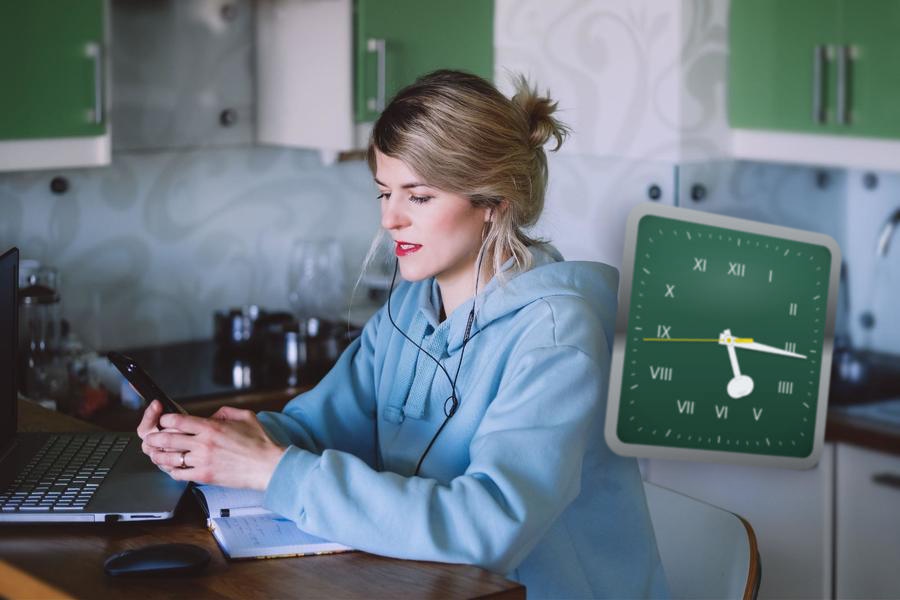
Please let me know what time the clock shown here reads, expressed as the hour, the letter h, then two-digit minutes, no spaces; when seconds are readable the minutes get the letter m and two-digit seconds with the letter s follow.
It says 5h15m44s
